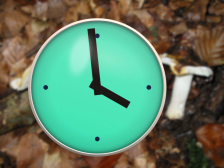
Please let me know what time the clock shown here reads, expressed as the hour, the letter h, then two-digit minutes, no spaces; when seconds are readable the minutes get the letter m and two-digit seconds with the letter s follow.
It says 3h59
